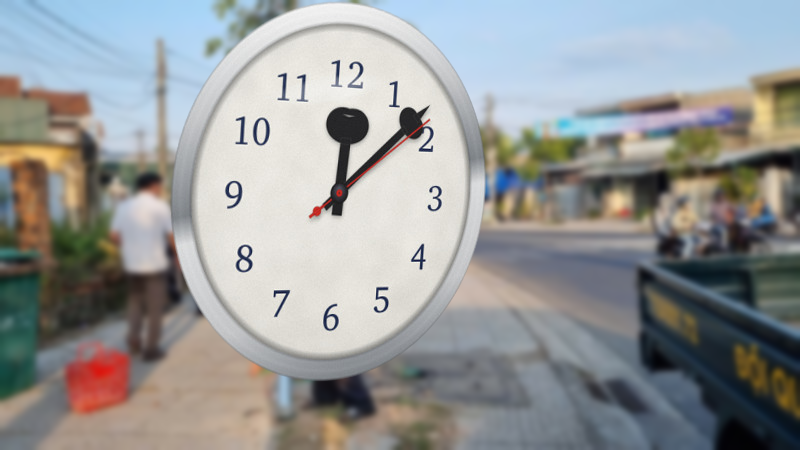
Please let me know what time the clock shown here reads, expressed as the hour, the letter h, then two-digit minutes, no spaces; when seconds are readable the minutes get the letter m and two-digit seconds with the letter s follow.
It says 12h08m09s
